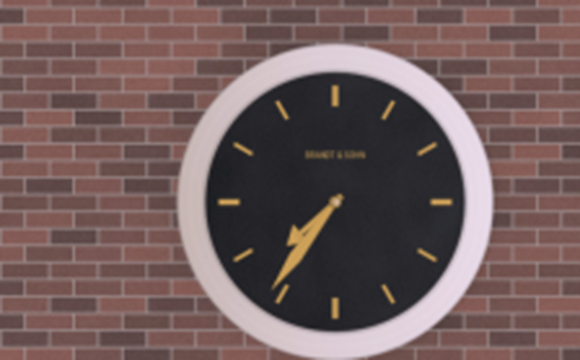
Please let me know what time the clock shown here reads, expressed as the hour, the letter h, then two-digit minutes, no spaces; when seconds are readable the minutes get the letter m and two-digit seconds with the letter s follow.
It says 7h36
